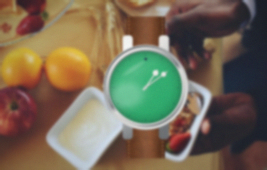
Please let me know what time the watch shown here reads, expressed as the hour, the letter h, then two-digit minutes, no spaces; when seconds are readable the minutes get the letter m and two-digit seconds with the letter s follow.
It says 1h09
